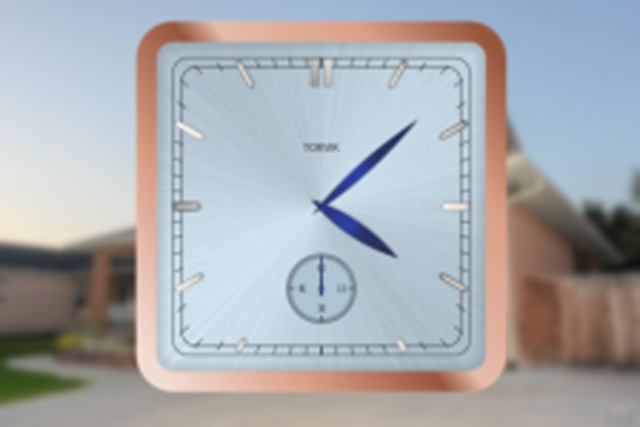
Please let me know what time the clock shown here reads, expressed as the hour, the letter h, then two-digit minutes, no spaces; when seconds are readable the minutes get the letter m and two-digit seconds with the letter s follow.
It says 4h08
